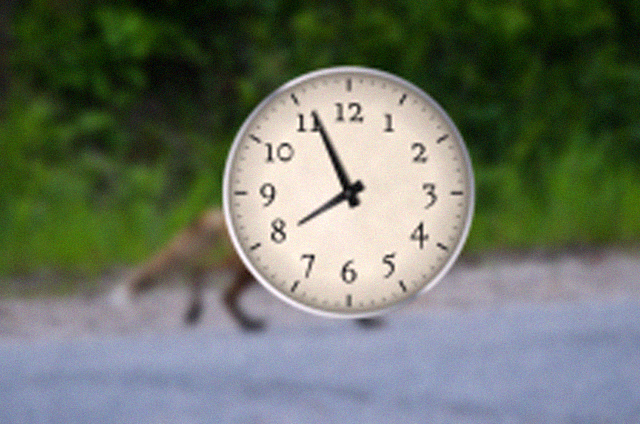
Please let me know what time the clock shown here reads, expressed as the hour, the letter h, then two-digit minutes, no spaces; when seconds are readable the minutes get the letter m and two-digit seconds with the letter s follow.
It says 7h56
